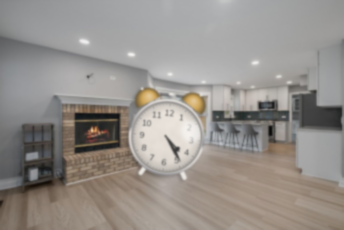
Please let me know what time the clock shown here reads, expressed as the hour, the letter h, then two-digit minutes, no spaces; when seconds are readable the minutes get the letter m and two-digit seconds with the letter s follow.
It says 4h24
